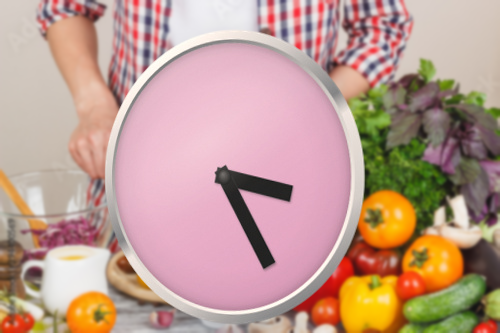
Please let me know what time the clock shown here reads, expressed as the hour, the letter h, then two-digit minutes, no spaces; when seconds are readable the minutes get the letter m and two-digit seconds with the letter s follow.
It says 3h25
